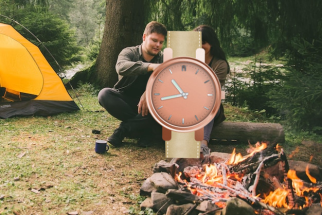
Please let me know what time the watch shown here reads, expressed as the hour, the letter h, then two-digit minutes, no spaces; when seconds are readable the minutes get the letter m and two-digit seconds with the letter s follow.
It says 10h43
